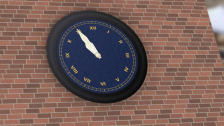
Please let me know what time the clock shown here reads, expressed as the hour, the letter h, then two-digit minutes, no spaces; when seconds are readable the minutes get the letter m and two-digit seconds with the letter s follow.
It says 10h55
